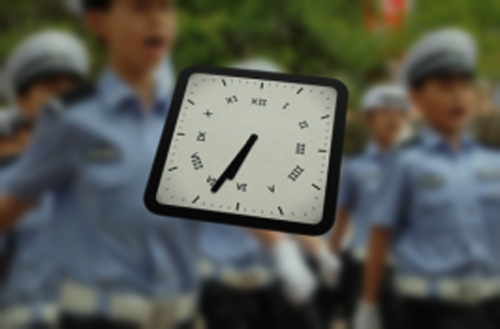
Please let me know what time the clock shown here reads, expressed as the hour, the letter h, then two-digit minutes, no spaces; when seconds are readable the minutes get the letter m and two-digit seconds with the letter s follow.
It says 6h34
